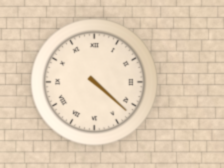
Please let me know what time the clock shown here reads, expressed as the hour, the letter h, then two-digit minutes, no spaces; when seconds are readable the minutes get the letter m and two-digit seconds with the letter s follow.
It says 4h22
